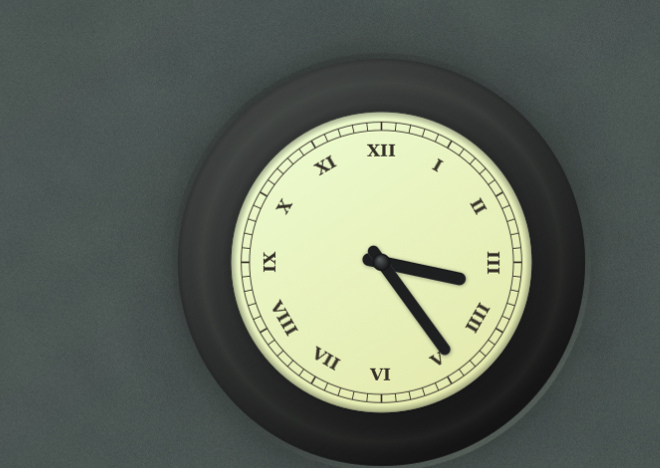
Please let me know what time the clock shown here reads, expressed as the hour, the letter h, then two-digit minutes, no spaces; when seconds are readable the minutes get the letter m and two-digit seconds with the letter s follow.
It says 3h24
